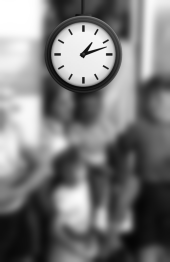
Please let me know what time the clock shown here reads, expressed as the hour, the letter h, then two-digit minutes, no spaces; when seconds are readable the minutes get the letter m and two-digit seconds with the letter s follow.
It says 1h12
